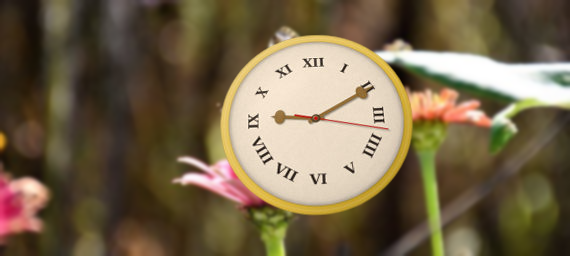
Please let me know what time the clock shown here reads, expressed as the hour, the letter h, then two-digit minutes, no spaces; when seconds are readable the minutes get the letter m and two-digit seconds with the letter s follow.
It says 9h10m17s
